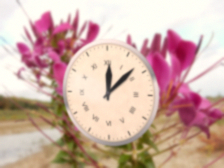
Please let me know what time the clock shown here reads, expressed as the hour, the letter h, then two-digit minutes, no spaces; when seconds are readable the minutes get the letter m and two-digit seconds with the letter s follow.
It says 12h08
